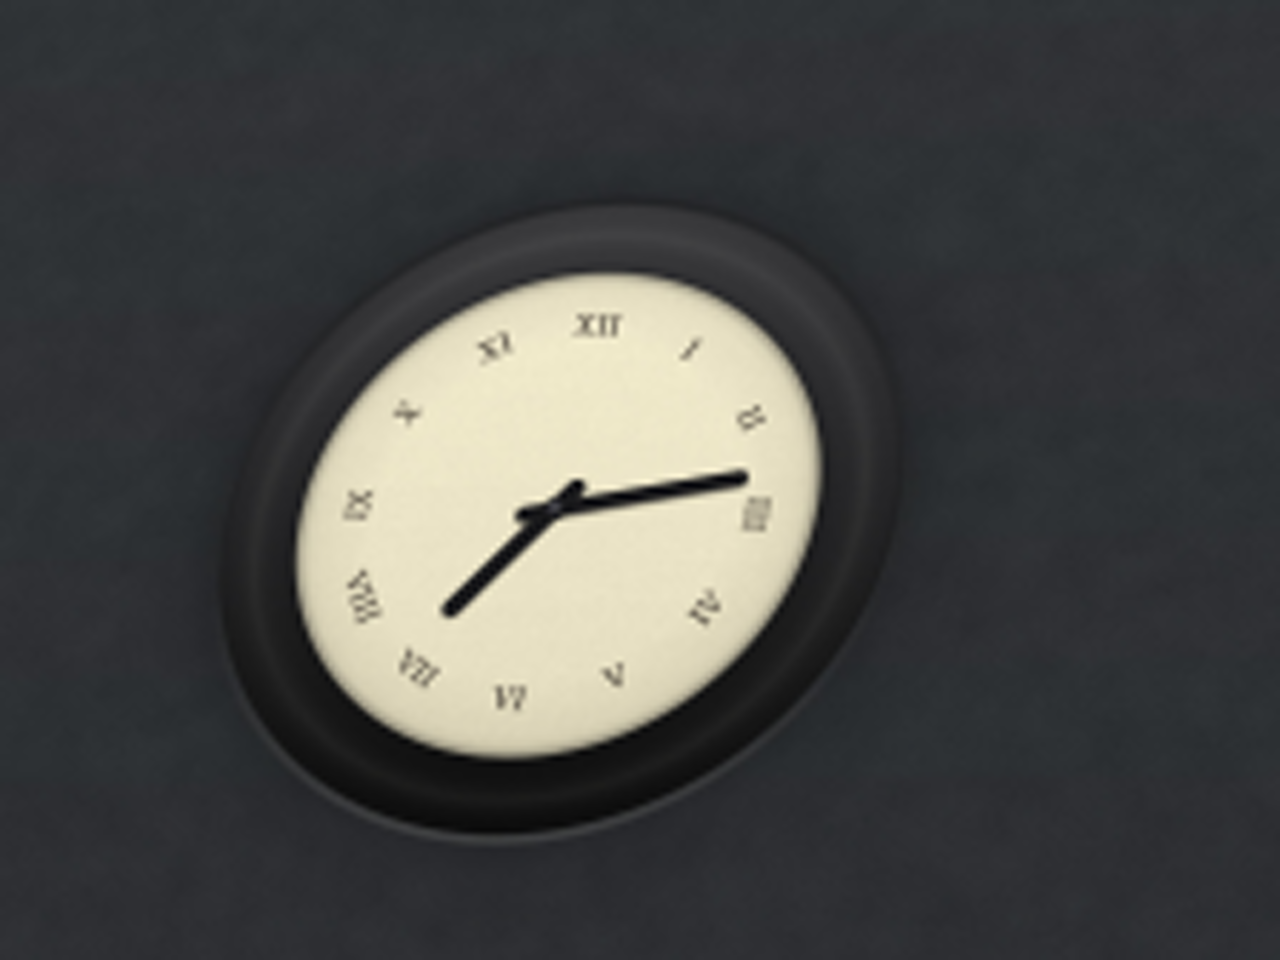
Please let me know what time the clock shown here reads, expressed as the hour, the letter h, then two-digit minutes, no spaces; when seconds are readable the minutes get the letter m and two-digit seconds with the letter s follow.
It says 7h13
